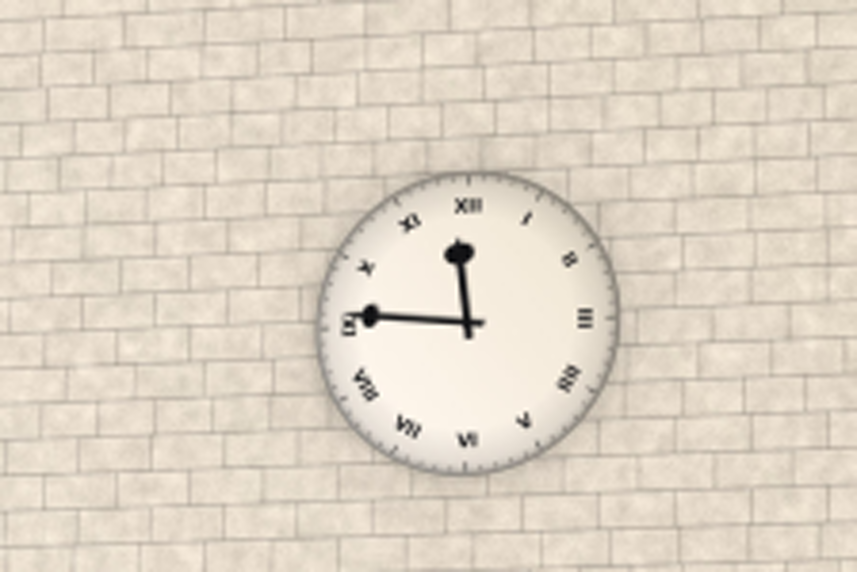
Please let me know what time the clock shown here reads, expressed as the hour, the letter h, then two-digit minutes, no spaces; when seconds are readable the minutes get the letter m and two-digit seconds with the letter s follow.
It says 11h46
